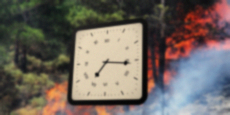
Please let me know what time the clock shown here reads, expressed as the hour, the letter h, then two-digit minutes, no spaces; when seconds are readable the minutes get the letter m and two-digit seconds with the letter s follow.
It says 7h16
